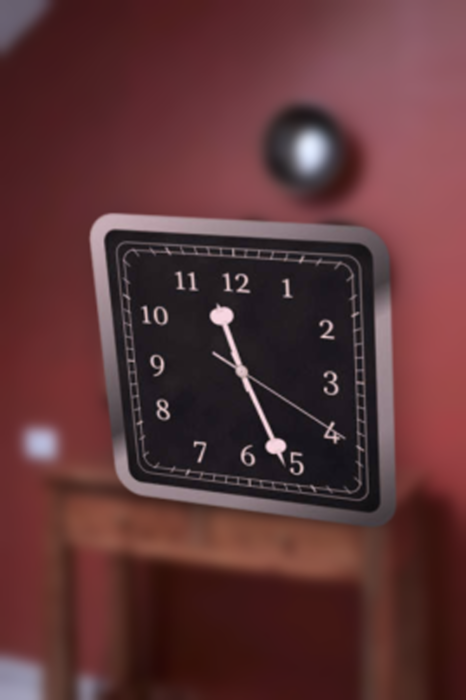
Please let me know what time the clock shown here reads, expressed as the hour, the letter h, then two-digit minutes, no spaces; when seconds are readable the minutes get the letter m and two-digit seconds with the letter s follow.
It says 11h26m20s
